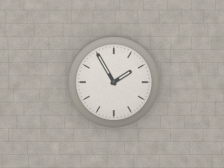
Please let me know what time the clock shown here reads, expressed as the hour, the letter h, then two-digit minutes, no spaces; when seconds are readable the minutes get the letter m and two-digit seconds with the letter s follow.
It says 1h55
